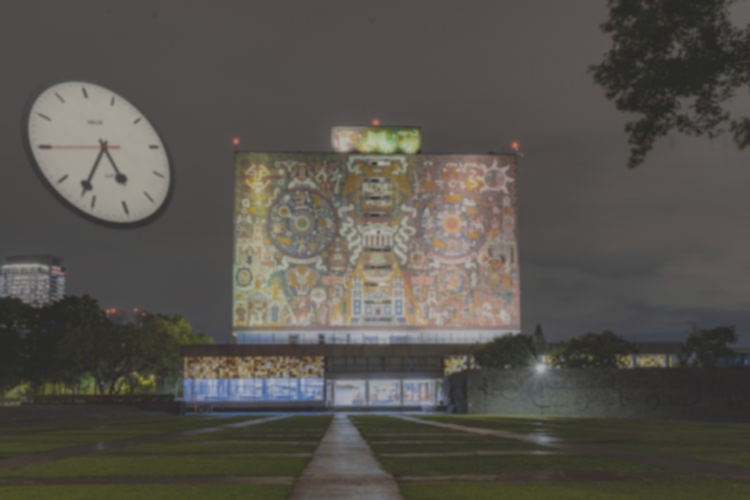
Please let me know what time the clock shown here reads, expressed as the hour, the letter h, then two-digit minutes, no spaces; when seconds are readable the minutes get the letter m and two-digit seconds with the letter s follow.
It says 5h36m45s
